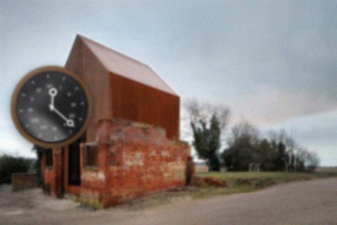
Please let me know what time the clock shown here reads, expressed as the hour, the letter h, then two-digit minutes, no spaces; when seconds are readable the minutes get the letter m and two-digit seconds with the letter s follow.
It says 12h23
